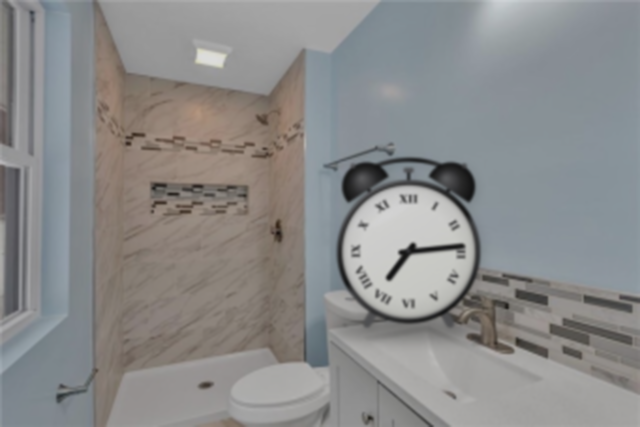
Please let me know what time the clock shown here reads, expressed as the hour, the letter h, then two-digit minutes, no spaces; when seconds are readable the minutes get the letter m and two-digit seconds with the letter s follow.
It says 7h14
